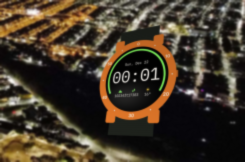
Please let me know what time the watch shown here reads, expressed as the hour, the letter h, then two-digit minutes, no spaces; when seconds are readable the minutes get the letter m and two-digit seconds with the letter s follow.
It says 0h01
